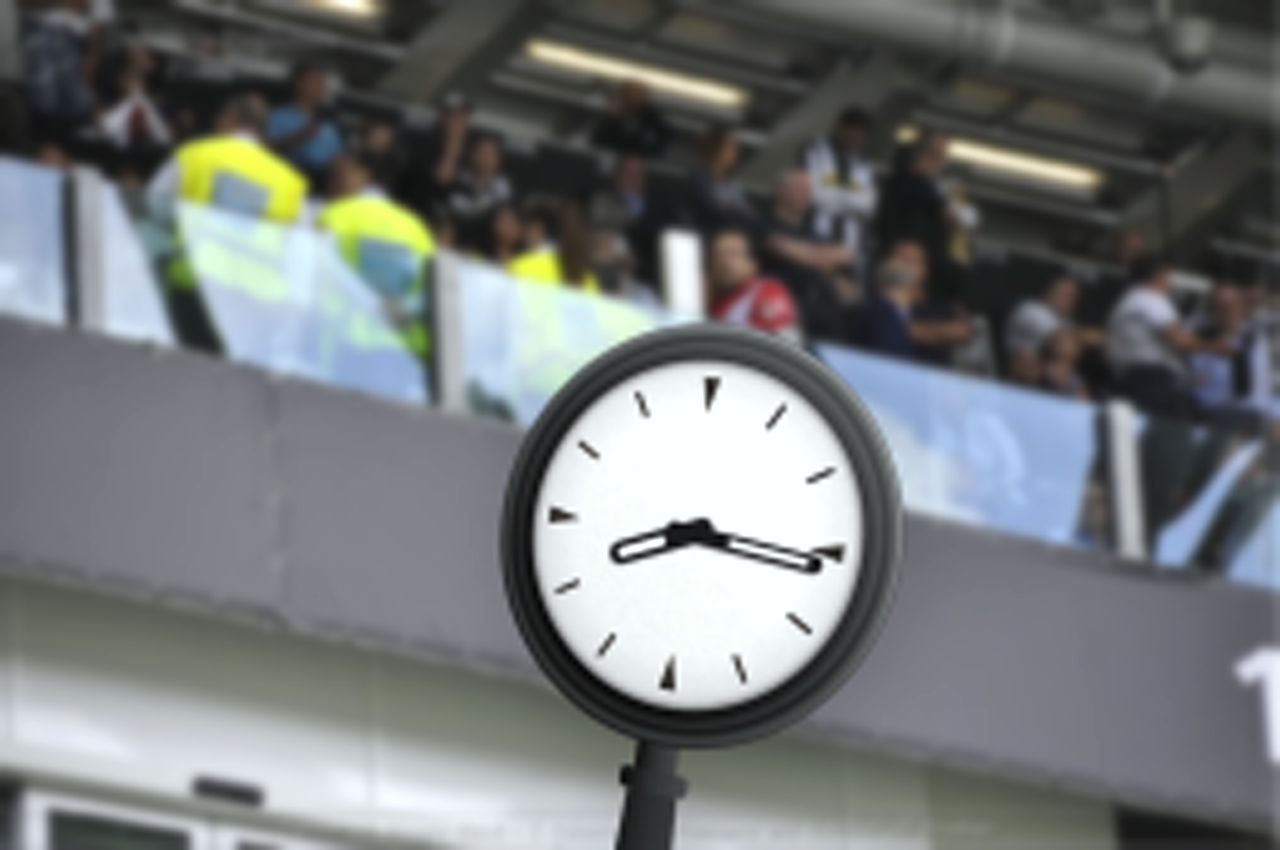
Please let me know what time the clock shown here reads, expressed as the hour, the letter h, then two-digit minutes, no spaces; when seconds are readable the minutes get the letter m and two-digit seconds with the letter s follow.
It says 8h16
